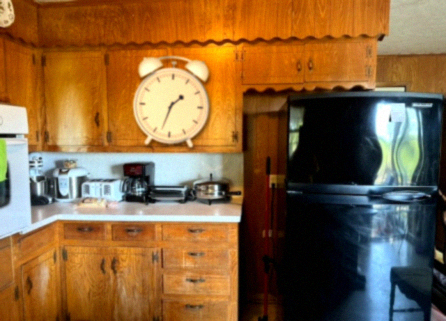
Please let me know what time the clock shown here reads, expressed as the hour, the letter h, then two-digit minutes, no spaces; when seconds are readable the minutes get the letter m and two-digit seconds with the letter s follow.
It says 1h33
